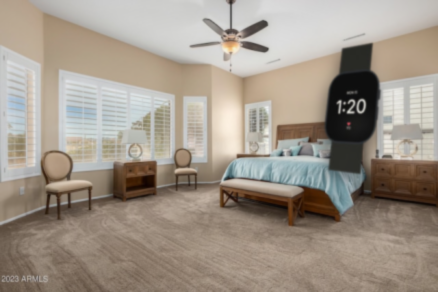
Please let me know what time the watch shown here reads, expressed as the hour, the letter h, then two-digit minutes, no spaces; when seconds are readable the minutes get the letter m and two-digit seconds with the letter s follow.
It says 1h20
